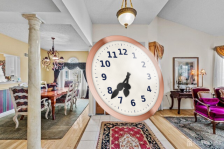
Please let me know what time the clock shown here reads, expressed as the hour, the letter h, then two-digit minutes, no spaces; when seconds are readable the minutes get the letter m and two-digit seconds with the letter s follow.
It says 6h38
